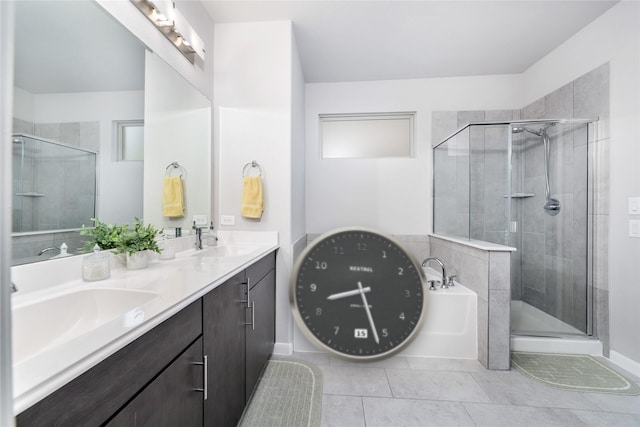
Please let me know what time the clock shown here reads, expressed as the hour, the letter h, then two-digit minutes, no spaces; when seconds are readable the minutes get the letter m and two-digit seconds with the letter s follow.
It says 8h27
